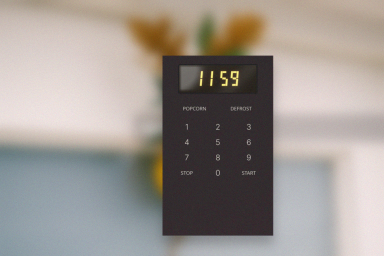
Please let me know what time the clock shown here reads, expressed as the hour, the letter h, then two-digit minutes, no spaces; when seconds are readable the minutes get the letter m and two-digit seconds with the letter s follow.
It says 11h59
